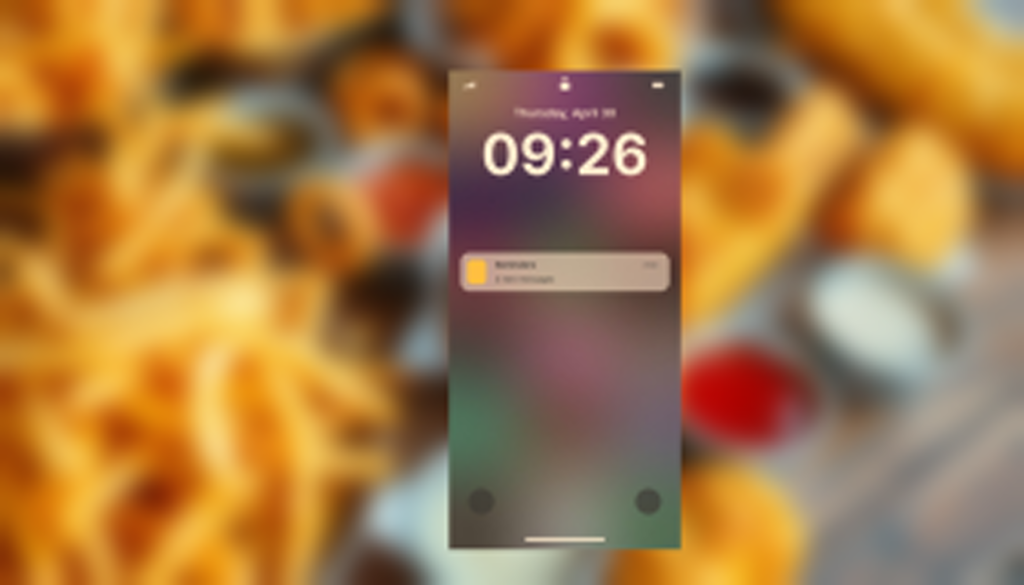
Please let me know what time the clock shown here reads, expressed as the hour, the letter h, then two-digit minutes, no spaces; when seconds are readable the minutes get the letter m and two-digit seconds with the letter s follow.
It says 9h26
